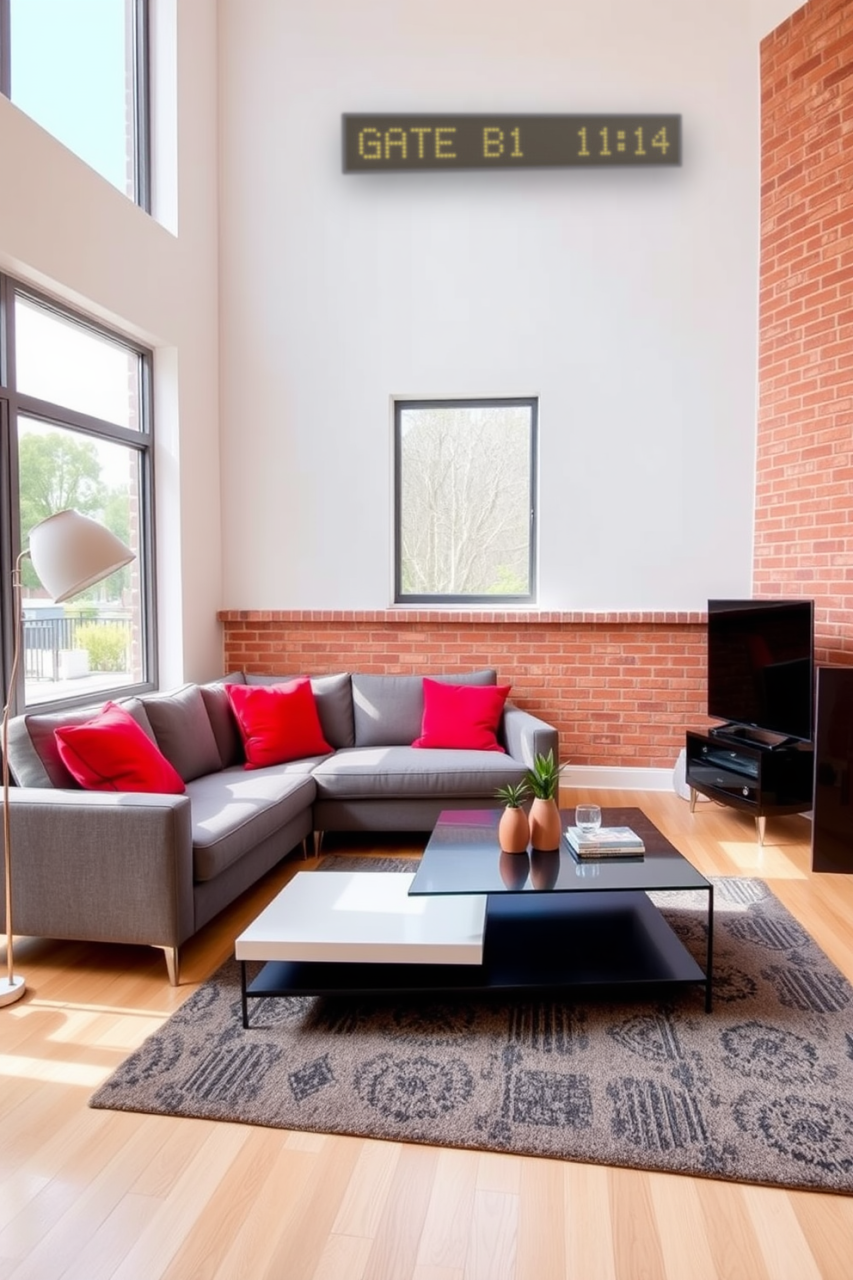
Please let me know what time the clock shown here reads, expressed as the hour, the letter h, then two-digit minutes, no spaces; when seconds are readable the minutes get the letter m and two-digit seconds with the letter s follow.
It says 11h14
